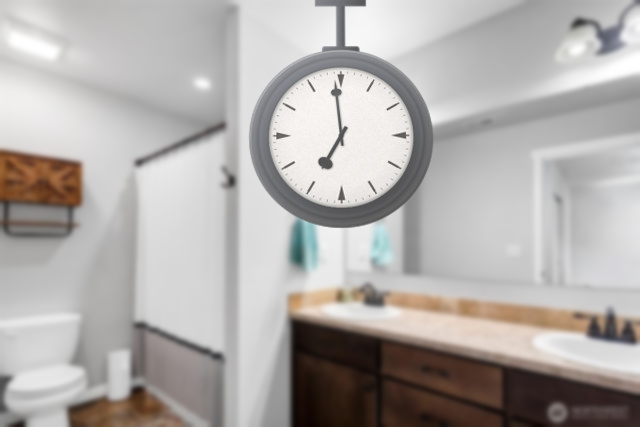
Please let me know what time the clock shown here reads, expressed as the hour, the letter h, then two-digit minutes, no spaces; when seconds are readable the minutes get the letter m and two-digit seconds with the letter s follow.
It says 6h59
